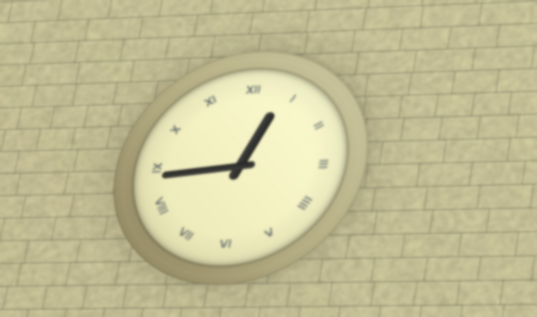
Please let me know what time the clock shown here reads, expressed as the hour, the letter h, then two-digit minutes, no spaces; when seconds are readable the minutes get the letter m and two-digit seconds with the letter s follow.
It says 12h44
